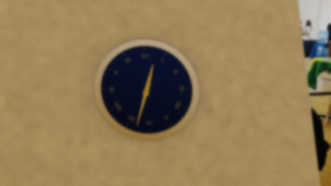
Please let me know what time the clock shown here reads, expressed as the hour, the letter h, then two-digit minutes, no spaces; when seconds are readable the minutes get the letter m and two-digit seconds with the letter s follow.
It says 12h33
